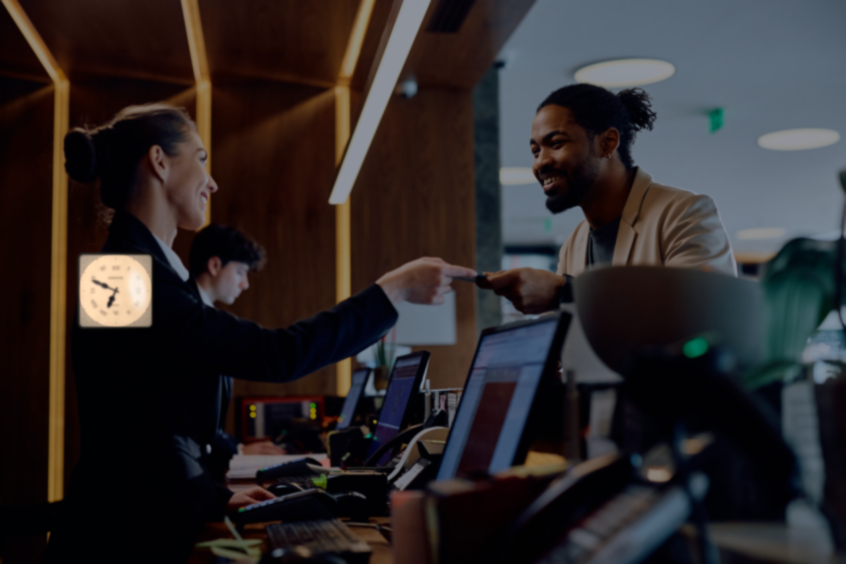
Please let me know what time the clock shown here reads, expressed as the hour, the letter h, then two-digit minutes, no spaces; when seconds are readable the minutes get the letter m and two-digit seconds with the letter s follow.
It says 6h49
